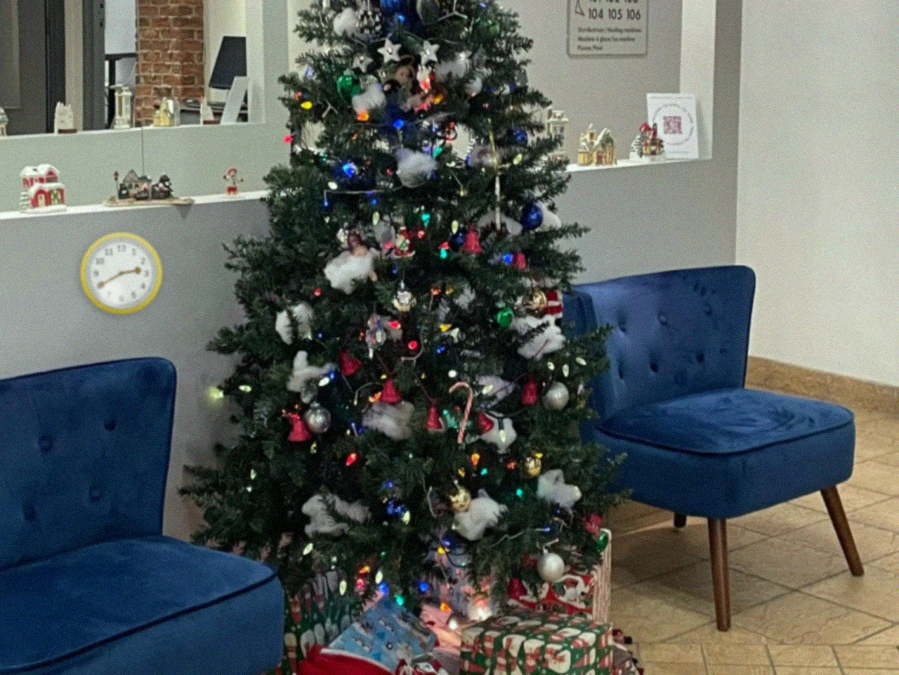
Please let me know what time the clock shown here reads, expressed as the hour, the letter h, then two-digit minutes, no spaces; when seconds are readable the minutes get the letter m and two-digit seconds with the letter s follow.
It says 2h40
